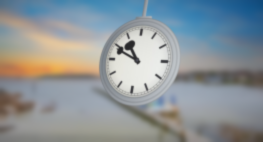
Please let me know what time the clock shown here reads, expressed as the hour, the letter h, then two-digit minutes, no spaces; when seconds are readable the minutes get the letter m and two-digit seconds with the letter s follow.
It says 10h49
